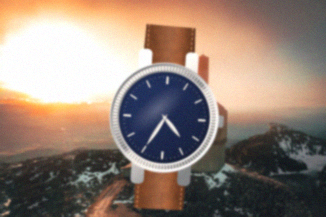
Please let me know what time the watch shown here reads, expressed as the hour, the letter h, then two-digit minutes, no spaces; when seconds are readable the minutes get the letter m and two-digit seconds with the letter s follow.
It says 4h35
